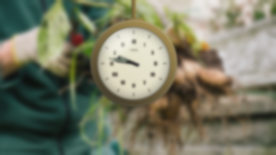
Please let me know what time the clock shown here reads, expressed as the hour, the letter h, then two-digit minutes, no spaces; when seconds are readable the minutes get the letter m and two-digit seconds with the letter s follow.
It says 9h47
